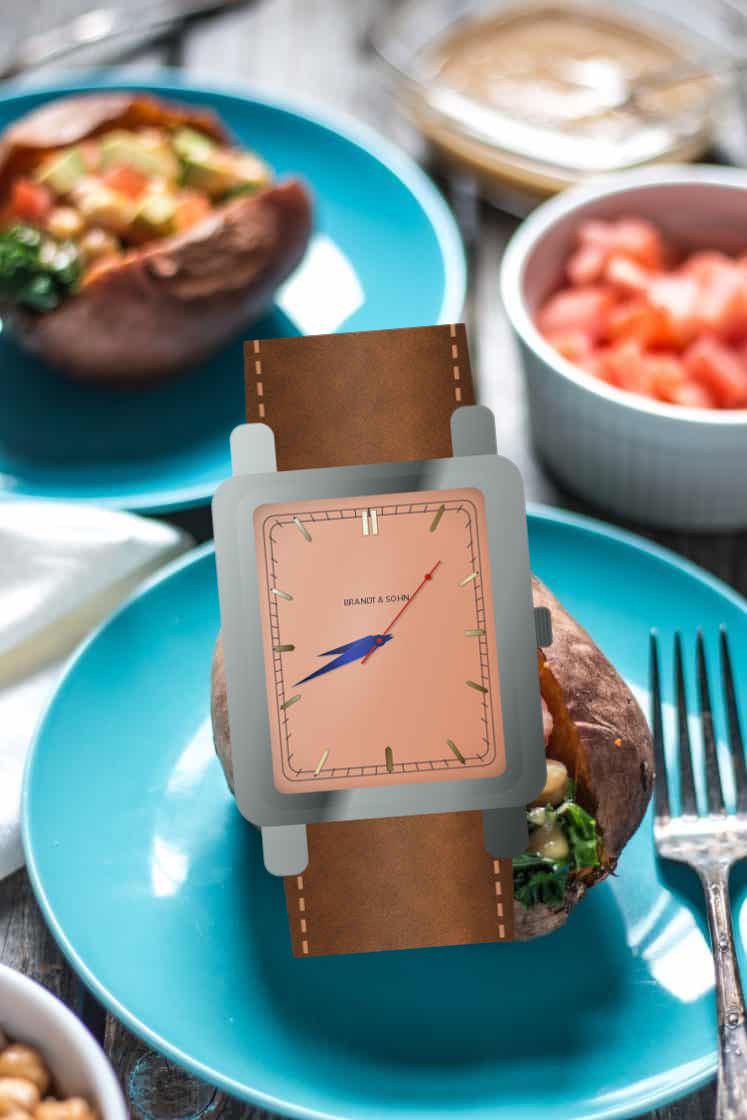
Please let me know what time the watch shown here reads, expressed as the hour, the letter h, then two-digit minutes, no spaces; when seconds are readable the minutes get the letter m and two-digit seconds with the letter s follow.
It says 8h41m07s
